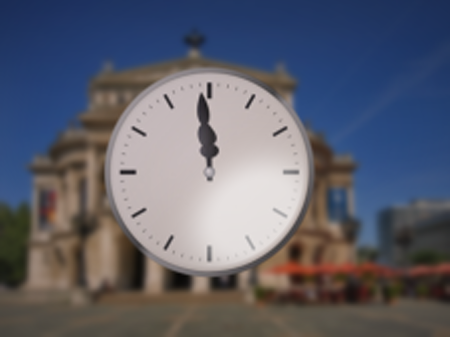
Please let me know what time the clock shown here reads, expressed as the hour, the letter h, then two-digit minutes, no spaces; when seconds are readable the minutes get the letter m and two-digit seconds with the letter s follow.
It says 11h59
